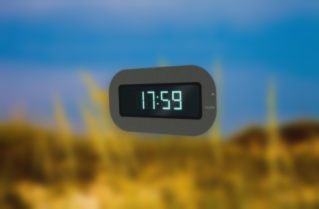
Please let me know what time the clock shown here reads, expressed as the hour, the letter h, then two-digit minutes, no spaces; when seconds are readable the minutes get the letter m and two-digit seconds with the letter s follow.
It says 17h59
